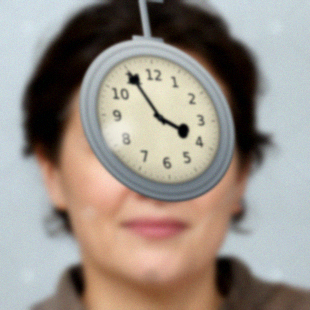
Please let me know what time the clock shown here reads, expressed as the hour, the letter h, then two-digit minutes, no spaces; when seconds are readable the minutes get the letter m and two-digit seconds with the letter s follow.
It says 3h55
